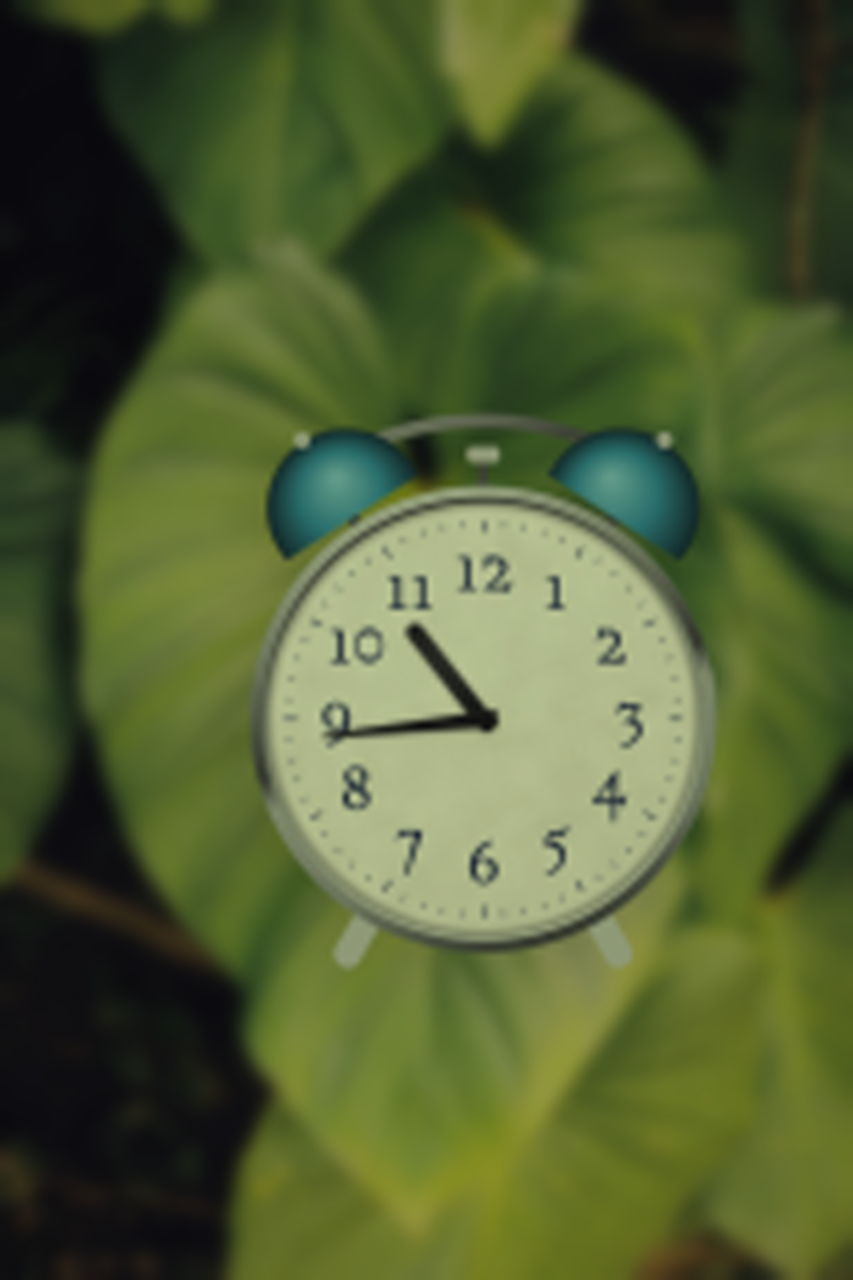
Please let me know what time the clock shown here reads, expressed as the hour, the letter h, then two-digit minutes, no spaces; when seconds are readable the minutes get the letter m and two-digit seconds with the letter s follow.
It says 10h44
